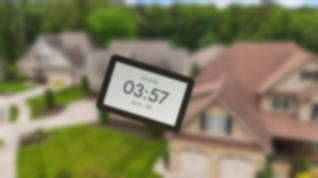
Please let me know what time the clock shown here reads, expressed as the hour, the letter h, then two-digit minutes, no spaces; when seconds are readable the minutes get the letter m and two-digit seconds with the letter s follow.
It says 3h57
